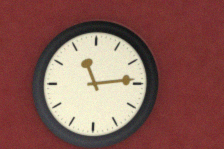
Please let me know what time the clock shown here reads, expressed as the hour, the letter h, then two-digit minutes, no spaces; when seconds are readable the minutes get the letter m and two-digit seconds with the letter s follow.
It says 11h14
